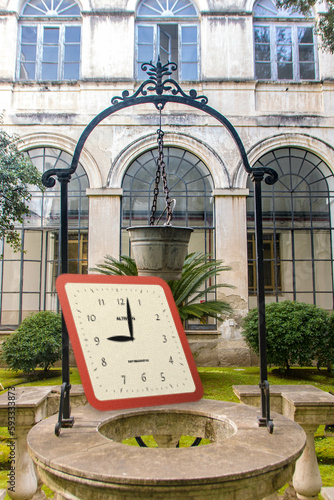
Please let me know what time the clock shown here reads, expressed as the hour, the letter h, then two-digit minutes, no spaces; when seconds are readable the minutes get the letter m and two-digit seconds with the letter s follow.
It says 9h02
